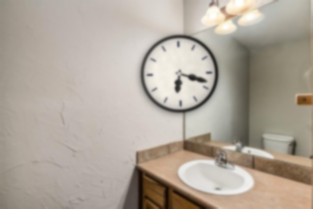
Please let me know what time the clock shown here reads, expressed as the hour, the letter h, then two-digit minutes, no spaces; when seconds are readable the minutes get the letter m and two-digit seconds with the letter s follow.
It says 6h18
